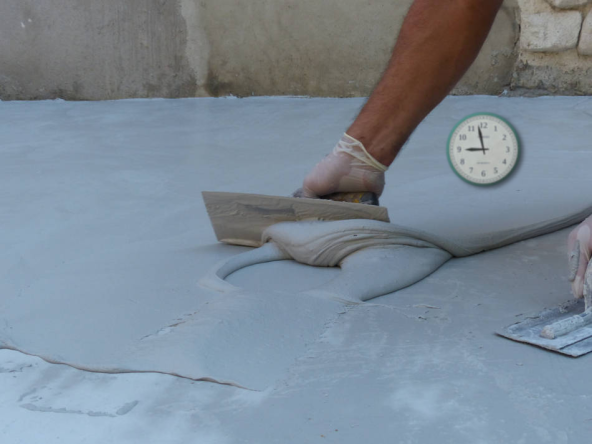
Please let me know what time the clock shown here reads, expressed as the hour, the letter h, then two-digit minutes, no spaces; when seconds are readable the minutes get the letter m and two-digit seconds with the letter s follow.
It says 8h58
